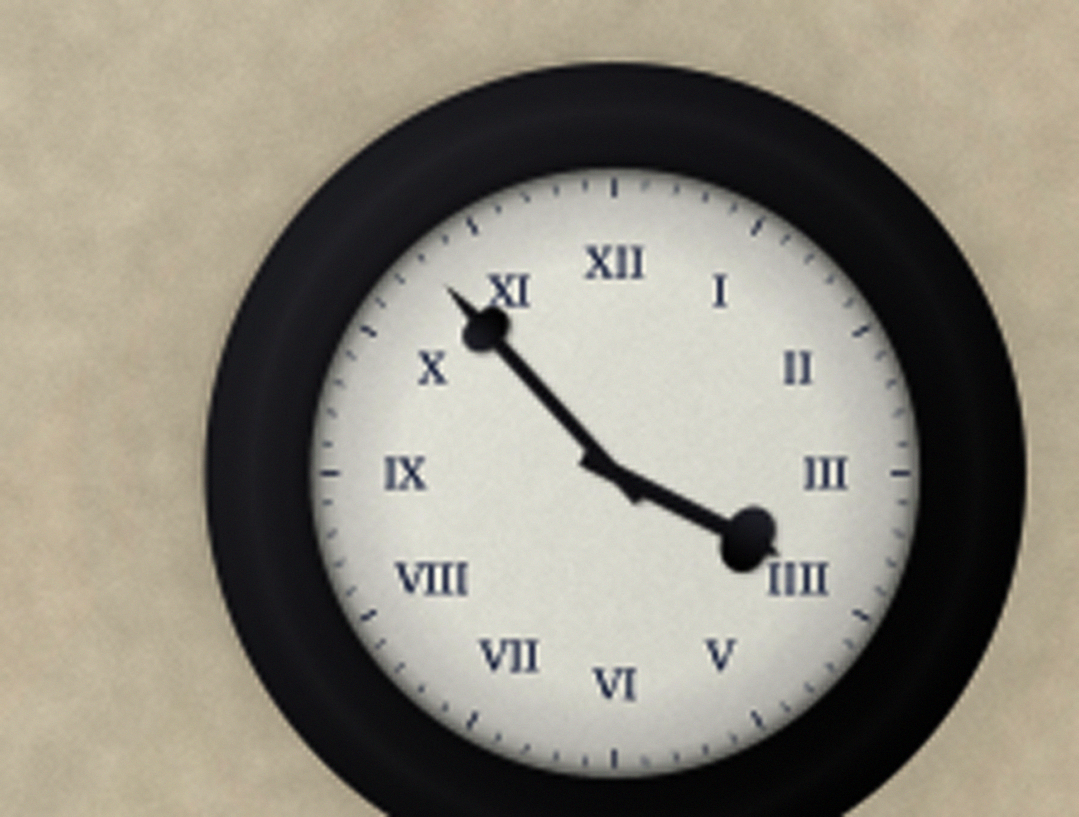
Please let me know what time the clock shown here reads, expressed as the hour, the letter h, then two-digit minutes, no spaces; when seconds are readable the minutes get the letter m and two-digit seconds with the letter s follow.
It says 3h53
